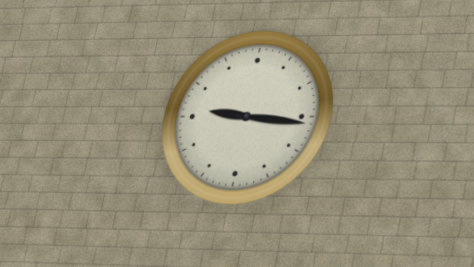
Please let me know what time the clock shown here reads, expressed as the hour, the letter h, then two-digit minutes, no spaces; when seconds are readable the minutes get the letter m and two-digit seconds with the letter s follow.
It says 9h16
